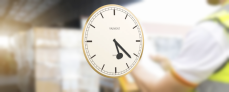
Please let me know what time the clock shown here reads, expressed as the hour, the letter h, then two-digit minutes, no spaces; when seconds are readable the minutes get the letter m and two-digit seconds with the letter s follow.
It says 5h22
